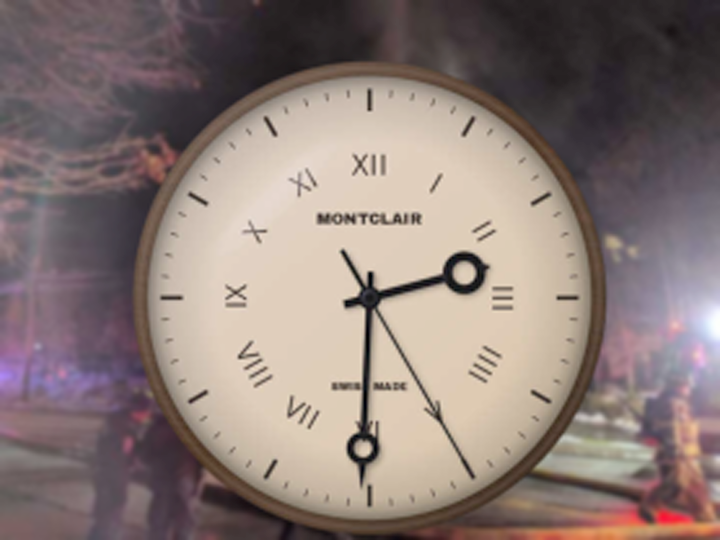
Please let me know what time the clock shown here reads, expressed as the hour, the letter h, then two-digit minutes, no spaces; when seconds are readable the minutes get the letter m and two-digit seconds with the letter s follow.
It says 2h30m25s
